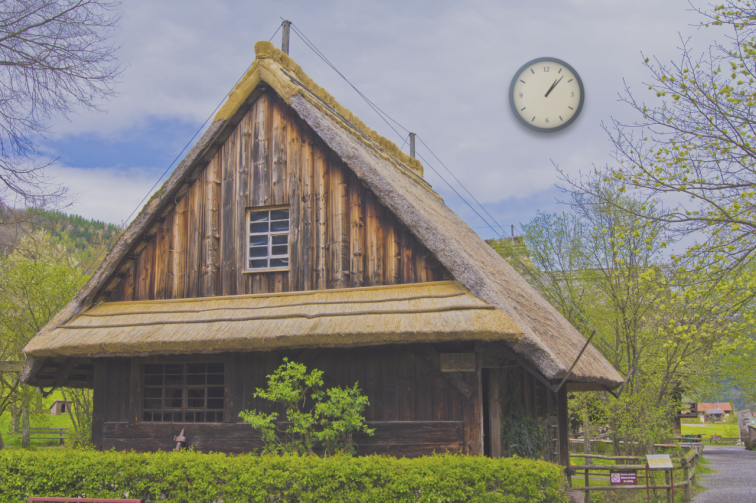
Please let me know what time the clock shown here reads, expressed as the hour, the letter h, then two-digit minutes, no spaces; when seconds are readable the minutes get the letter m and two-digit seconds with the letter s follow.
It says 1h07
